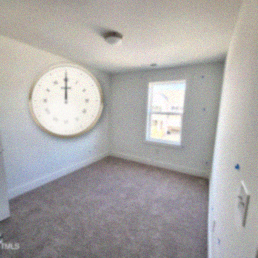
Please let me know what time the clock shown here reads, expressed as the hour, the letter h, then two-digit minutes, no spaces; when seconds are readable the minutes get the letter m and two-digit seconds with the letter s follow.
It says 12h00
